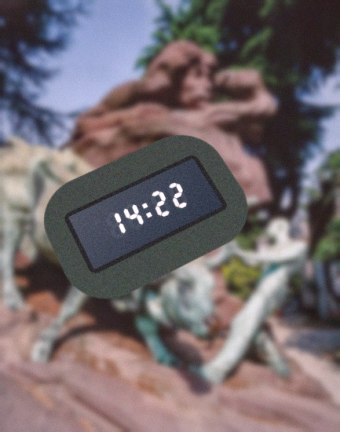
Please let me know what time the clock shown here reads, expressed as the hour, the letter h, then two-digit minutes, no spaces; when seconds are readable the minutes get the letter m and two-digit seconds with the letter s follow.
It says 14h22
